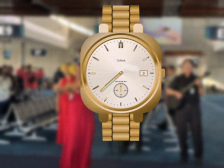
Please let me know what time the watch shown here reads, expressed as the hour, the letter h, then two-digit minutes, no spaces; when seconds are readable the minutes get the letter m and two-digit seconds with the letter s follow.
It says 7h38
